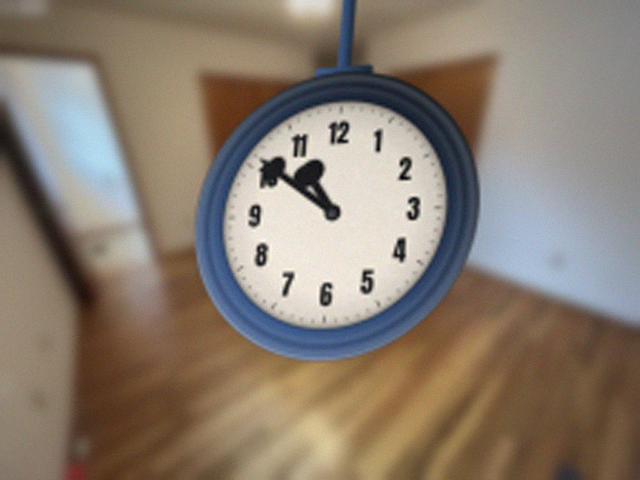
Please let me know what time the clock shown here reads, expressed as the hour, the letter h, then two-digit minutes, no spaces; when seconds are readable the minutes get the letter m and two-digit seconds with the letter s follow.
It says 10h51
